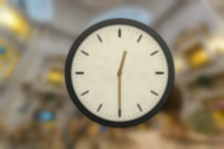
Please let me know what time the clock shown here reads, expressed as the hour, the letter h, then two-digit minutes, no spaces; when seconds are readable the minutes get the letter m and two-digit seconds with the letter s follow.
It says 12h30
